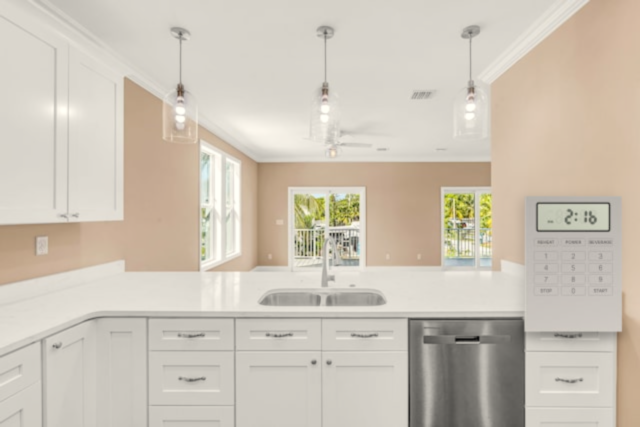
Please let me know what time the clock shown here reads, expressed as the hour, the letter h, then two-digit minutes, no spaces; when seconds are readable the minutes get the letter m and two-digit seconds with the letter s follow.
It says 2h16
